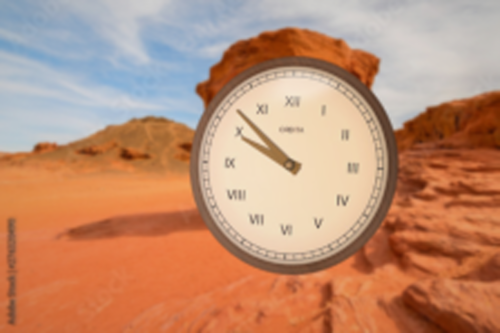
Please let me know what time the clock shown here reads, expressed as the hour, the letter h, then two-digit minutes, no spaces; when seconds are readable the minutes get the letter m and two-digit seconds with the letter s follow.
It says 9h52
